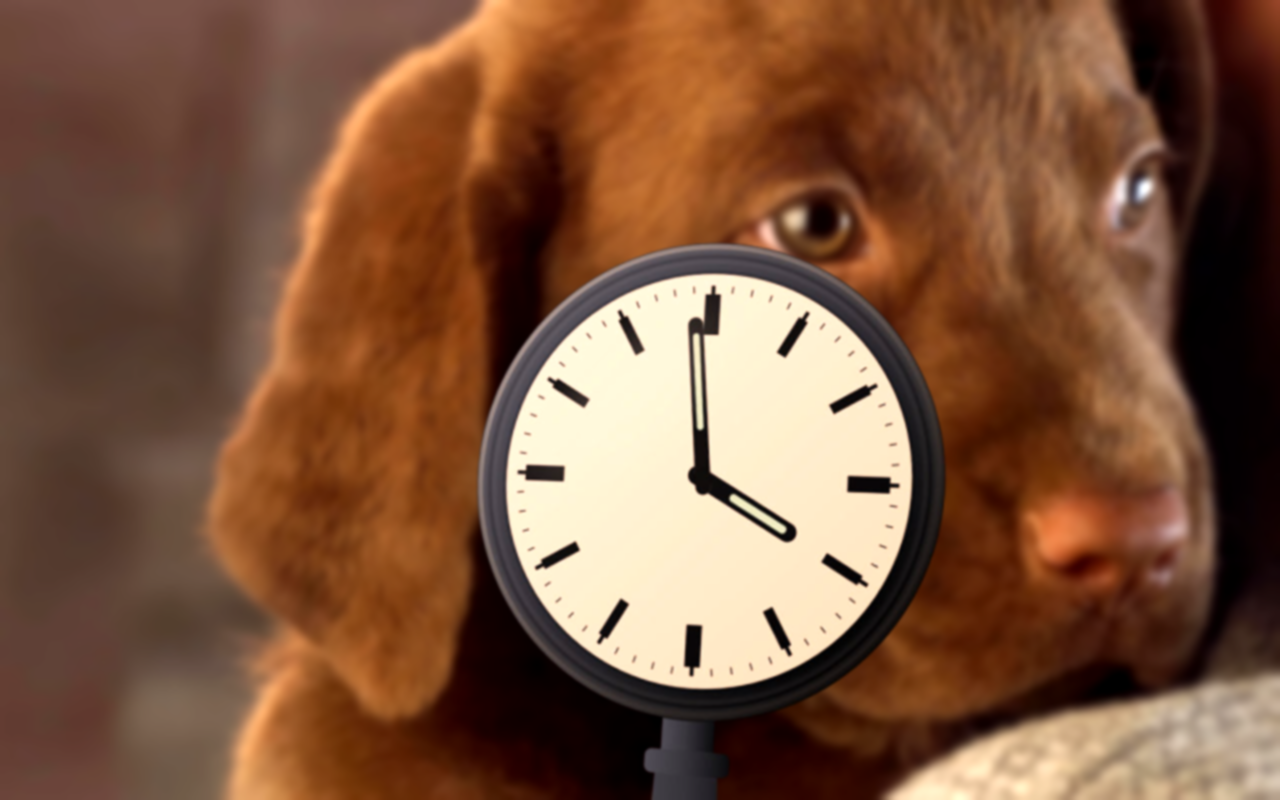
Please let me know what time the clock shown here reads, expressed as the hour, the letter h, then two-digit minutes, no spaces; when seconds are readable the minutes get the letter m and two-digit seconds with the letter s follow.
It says 3h59
